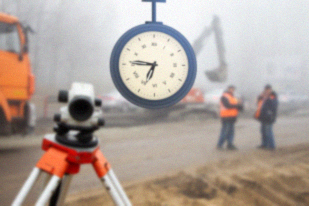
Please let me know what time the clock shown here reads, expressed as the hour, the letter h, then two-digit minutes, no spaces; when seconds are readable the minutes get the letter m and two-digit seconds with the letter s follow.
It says 6h46
